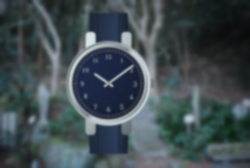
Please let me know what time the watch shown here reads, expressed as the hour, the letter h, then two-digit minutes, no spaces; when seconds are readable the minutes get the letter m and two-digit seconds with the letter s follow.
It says 10h09
